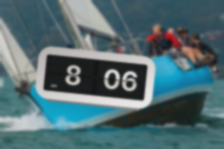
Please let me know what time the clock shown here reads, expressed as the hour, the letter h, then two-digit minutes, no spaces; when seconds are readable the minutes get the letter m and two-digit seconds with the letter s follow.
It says 8h06
